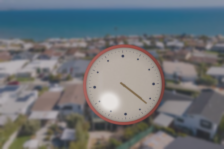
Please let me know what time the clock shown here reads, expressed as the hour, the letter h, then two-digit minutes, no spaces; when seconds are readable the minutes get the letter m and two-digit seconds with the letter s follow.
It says 4h22
